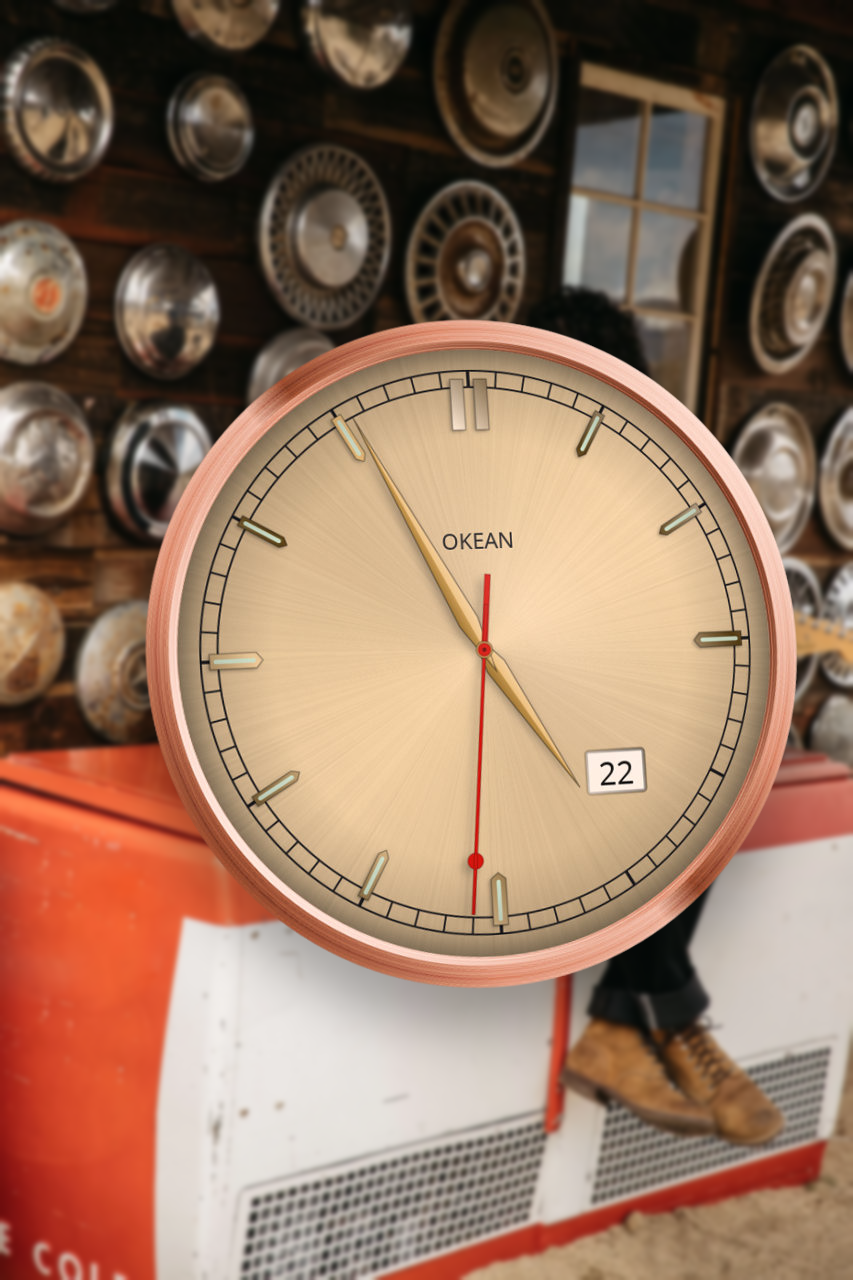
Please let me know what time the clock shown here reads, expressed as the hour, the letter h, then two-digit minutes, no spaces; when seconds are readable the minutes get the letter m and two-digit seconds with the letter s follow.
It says 4h55m31s
